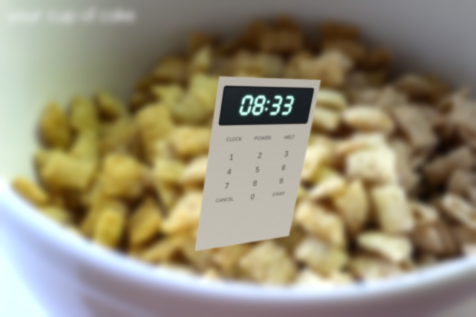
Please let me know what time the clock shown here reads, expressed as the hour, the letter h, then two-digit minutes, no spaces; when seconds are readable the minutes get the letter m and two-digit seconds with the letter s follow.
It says 8h33
